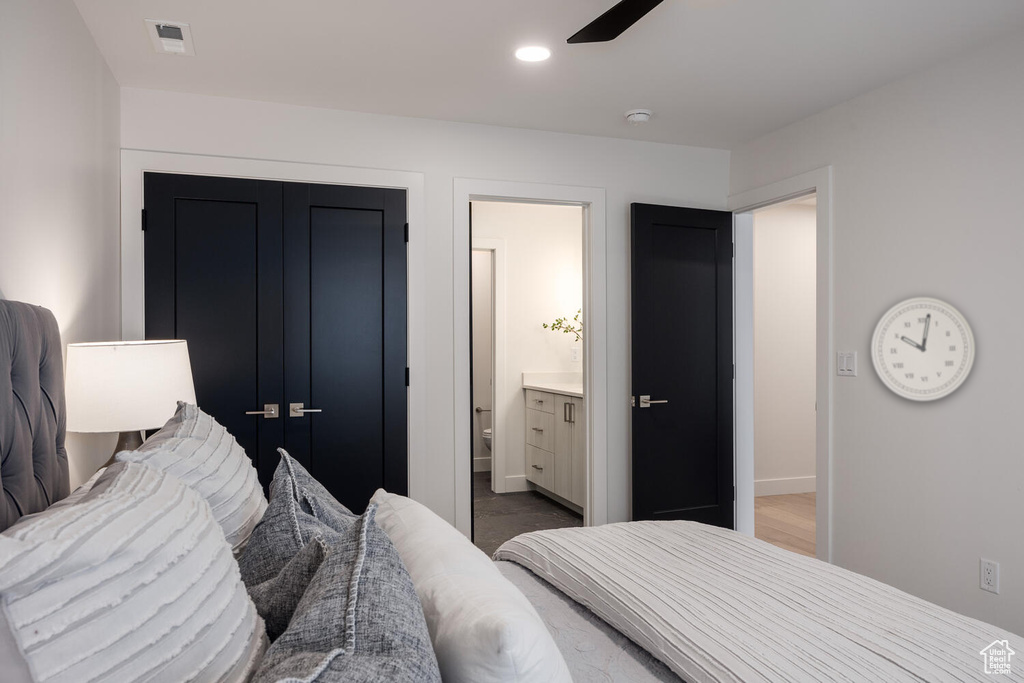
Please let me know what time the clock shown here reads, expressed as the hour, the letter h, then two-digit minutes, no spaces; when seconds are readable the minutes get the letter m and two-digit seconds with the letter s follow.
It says 10h02
